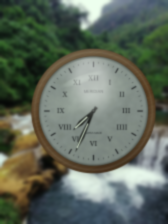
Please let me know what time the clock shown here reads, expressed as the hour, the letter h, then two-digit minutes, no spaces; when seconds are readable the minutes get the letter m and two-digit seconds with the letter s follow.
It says 7h34
